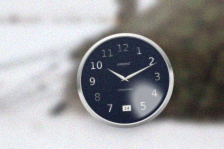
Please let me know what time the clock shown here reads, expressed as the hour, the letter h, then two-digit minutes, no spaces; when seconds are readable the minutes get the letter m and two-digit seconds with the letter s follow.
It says 10h11
